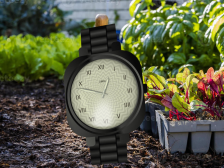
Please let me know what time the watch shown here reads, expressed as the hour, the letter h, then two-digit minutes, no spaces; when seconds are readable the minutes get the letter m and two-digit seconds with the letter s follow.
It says 12h48
